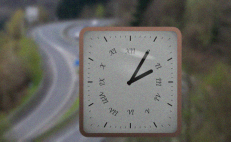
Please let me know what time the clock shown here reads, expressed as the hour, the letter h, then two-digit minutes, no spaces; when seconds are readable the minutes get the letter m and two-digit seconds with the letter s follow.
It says 2h05
